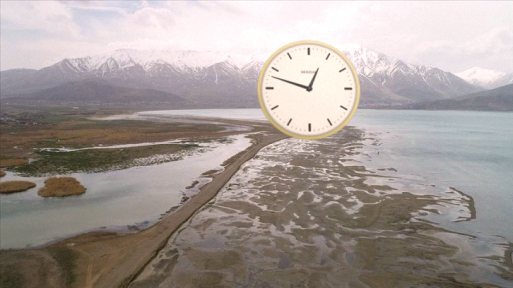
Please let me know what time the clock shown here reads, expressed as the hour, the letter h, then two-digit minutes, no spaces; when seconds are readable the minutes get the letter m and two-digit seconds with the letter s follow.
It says 12h48
